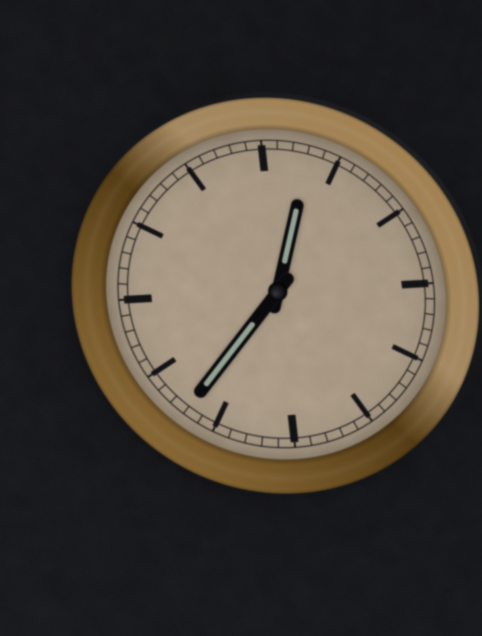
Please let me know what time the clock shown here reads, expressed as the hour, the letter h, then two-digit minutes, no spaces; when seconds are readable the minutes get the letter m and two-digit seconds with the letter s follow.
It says 12h37
